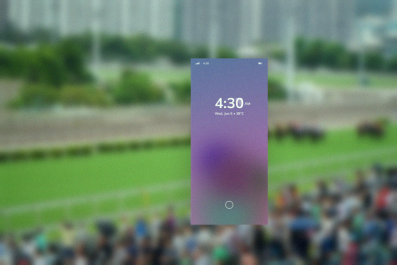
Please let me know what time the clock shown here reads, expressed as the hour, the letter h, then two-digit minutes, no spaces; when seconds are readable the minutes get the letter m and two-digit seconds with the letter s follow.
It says 4h30
